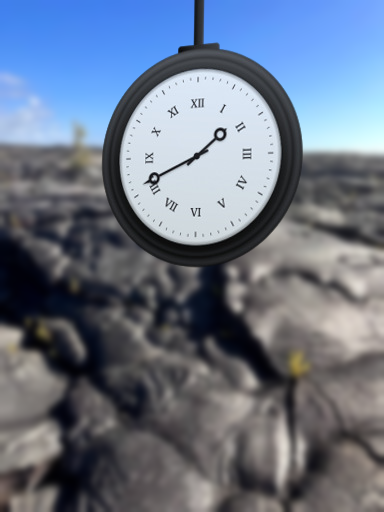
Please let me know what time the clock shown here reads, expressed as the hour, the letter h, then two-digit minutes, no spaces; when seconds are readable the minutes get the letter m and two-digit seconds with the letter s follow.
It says 1h41
